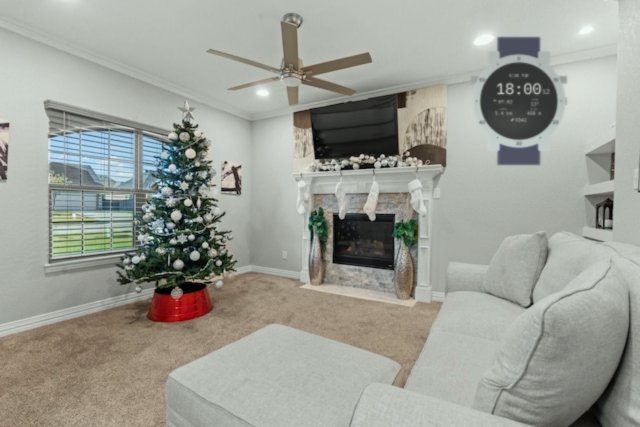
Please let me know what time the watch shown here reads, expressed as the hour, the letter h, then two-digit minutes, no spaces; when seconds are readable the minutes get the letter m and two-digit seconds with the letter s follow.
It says 18h00
